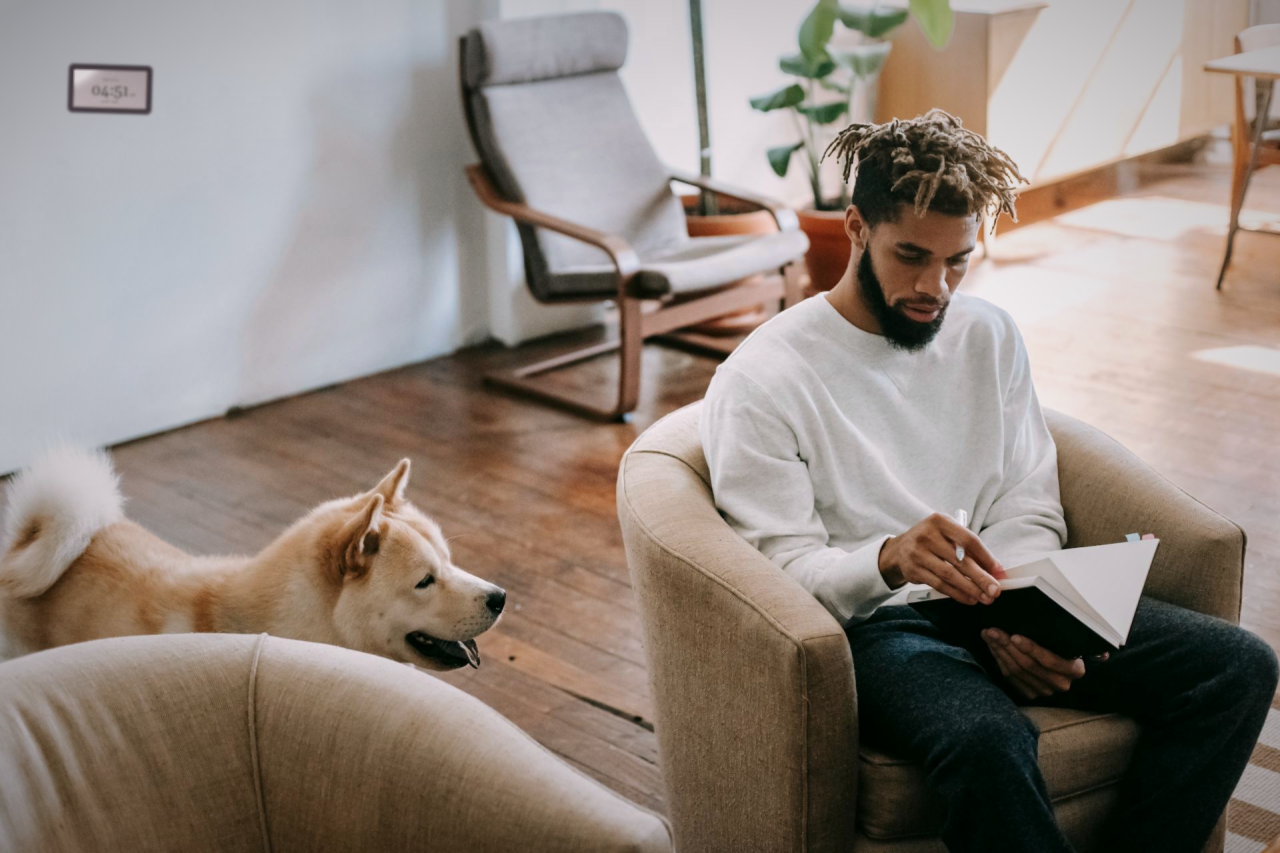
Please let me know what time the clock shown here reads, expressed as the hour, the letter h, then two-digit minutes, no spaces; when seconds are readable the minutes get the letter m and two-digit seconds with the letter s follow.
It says 4h51
